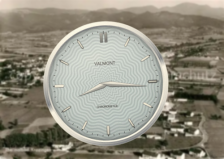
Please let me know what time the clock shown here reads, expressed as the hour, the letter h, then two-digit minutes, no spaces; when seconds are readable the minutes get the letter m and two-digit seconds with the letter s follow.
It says 8h16
